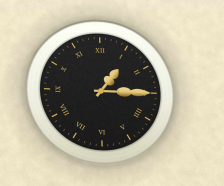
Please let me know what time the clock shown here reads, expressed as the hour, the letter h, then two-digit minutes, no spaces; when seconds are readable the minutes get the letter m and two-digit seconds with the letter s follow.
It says 1h15
